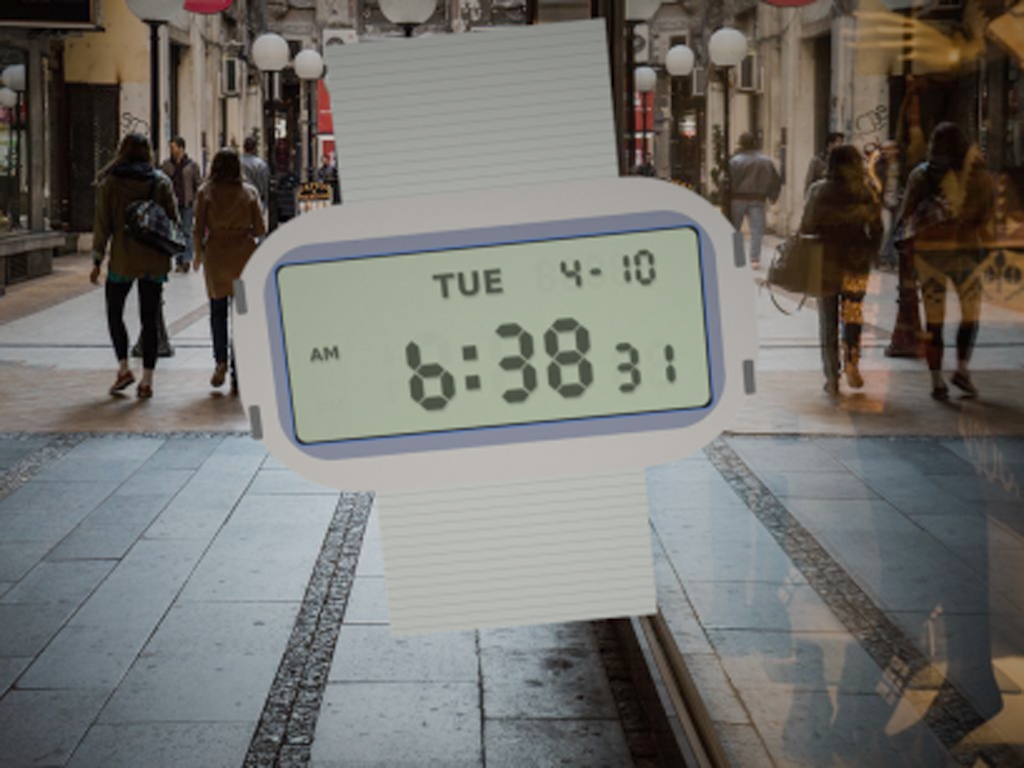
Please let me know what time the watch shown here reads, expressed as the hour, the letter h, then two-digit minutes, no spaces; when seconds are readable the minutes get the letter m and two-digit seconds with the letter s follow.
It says 6h38m31s
